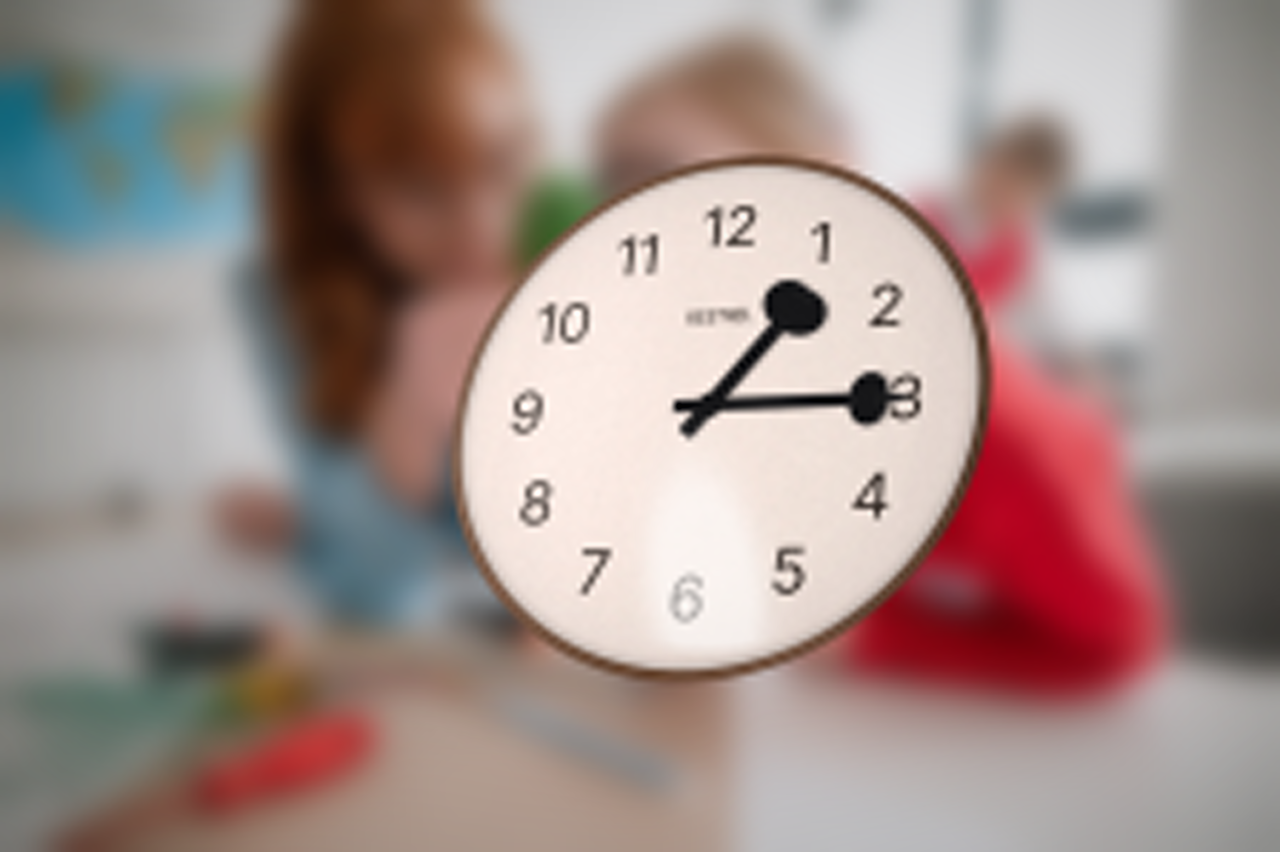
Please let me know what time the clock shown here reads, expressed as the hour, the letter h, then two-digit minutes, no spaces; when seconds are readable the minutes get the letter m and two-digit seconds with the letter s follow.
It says 1h15
